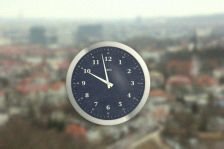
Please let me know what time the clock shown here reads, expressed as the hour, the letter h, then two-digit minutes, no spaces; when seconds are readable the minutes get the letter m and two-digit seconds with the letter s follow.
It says 9h58
